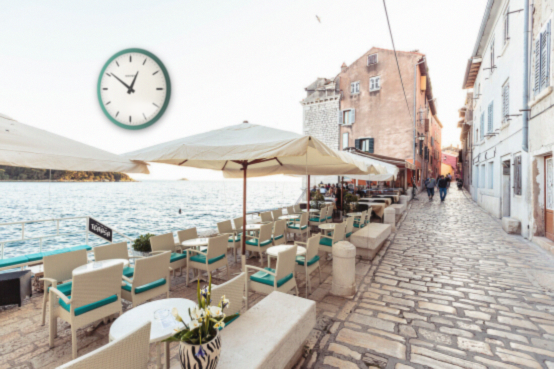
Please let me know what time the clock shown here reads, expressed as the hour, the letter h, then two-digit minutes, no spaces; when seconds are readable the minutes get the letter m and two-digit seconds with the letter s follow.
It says 12h51
